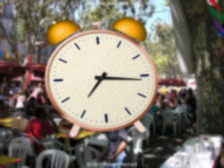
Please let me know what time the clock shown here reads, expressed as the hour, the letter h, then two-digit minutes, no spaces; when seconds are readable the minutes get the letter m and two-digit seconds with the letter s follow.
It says 7h16
